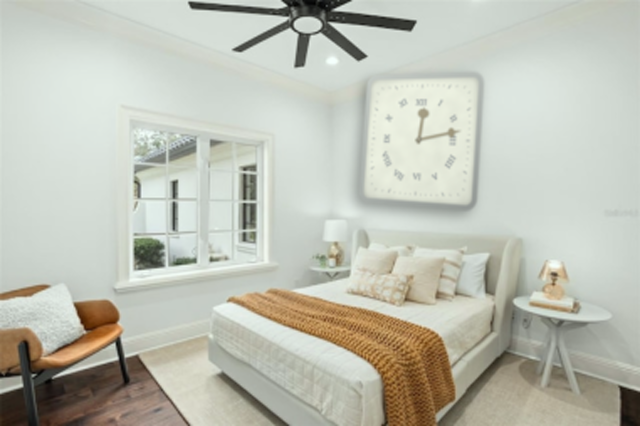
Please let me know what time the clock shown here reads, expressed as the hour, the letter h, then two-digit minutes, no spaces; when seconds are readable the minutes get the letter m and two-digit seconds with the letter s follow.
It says 12h13
